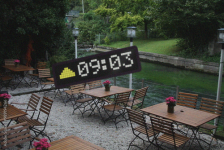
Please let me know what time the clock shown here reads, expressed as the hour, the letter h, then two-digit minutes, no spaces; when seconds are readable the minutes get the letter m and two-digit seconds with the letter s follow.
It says 9h03
